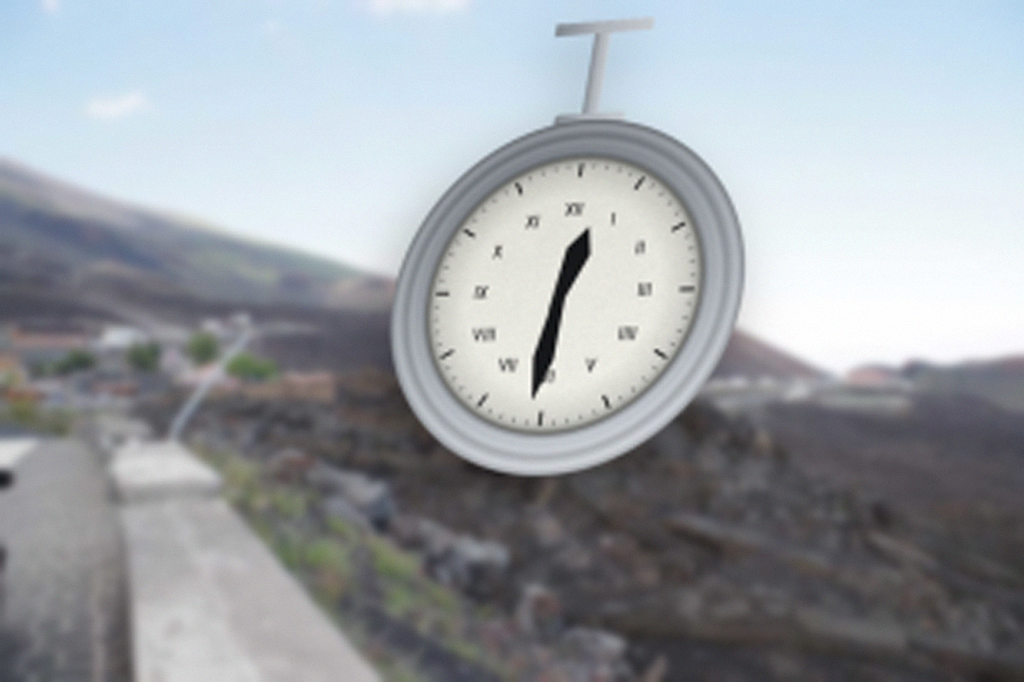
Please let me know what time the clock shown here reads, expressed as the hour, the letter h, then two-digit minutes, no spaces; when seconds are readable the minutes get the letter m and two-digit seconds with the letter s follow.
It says 12h31
